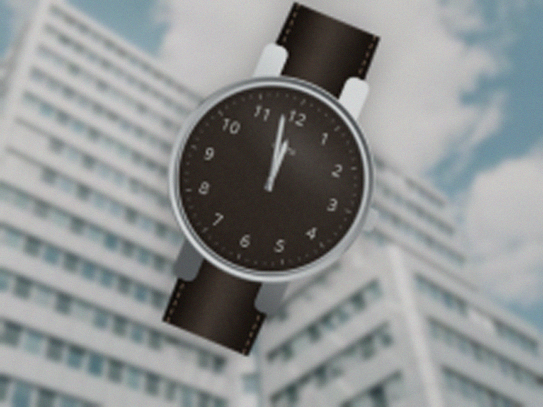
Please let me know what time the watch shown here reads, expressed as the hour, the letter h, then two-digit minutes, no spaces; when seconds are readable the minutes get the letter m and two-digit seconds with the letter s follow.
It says 11h58
